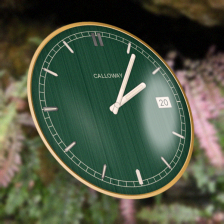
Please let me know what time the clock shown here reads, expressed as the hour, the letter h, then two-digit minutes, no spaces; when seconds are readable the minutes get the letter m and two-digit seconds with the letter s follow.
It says 2h06
